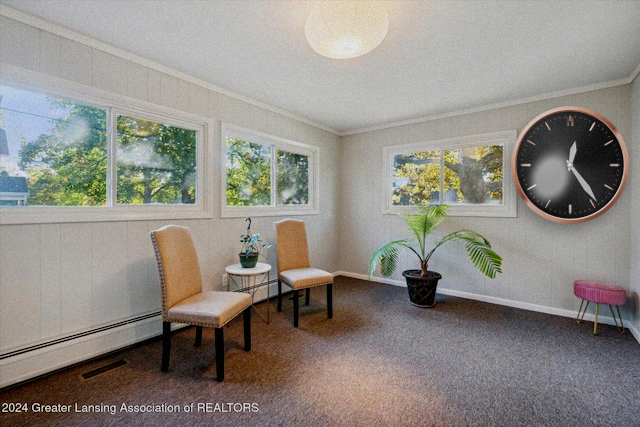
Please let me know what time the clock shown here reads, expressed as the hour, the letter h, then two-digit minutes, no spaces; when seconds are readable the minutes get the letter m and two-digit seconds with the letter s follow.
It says 12h24
